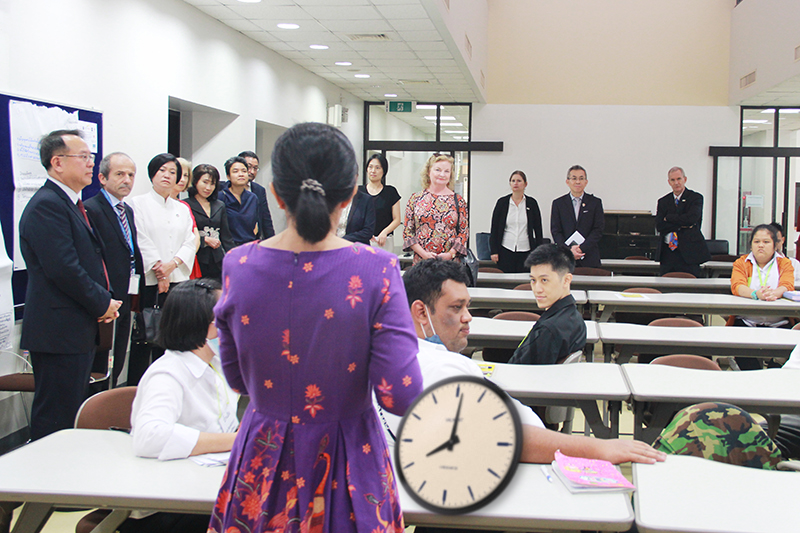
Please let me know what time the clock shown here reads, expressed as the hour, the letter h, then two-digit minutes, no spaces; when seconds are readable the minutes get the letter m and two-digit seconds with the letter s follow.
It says 8h01
